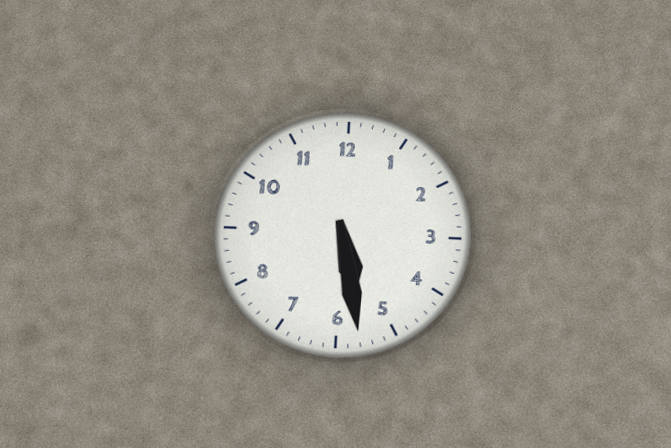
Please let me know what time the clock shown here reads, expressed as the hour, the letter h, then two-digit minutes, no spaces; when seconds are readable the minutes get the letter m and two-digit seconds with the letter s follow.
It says 5h28
